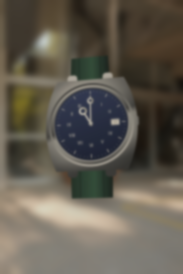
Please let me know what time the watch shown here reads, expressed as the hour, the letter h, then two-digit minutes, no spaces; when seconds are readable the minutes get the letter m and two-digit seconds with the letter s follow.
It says 11h00
